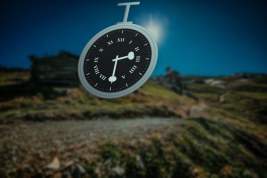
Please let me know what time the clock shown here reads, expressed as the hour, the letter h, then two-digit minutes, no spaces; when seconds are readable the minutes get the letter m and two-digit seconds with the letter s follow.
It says 2h30
